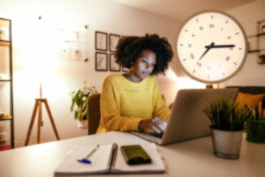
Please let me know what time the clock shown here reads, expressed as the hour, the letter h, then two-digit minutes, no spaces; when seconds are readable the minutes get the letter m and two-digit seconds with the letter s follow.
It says 7h14
